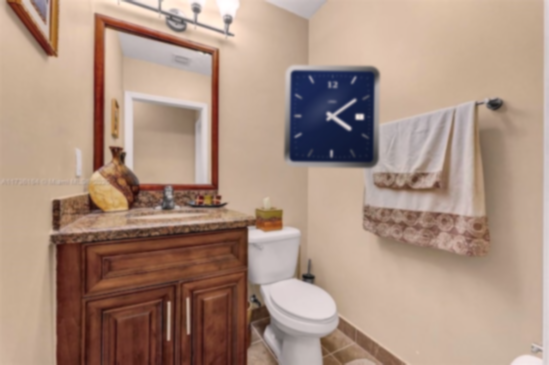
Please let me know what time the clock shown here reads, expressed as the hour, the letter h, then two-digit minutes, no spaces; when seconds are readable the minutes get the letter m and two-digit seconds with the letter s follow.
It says 4h09
